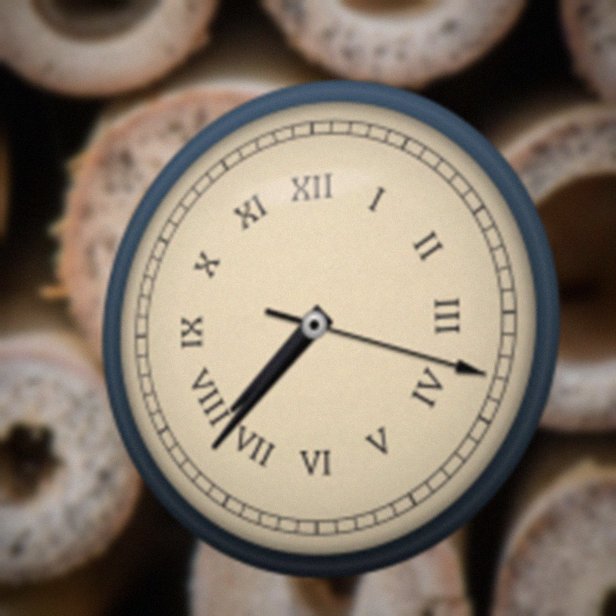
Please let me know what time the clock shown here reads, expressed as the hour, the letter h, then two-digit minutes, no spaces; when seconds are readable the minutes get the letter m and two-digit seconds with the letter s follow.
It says 7h37m18s
